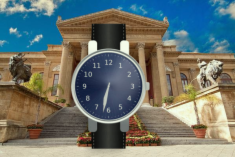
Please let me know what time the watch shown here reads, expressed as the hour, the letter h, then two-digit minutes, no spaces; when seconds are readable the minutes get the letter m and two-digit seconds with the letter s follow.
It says 6h32
